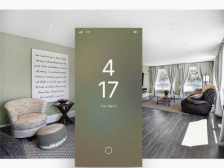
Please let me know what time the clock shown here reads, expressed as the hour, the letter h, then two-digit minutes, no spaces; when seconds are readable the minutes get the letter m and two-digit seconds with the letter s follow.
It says 4h17
